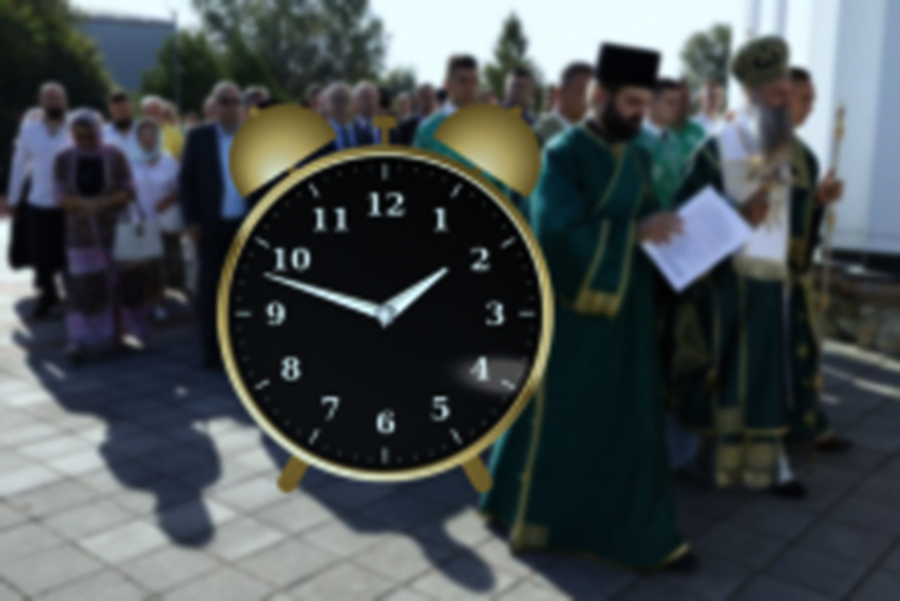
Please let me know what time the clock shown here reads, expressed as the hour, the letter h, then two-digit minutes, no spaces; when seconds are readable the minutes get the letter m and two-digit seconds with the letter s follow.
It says 1h48
